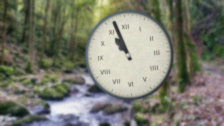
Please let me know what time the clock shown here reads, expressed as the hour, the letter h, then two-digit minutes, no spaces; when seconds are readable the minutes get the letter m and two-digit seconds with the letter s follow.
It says 10h57
